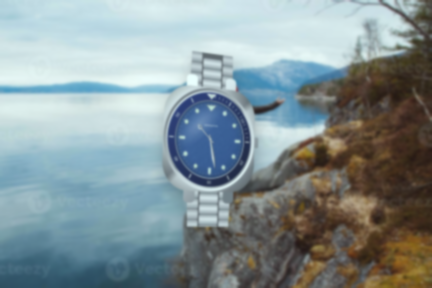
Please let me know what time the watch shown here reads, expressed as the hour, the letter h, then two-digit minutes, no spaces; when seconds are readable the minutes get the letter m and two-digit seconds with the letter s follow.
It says 10h28
